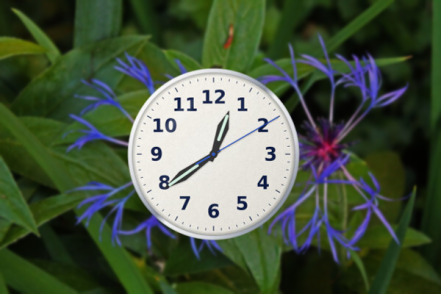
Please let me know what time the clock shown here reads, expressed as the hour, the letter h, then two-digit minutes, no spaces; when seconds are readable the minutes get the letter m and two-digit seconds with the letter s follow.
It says 12h39m10s
